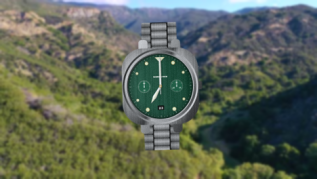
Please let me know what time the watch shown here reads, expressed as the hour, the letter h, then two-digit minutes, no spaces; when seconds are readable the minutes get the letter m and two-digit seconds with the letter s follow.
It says 7h00
